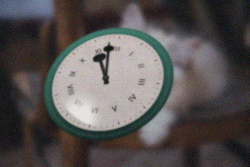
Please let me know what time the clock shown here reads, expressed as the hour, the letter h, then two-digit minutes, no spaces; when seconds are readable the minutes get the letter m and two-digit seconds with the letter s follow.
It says 10h58
